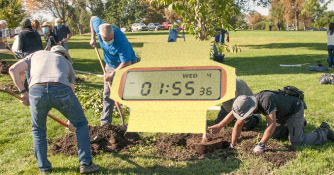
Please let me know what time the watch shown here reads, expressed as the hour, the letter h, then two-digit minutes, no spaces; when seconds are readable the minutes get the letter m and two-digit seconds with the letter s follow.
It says 1h55m36s
